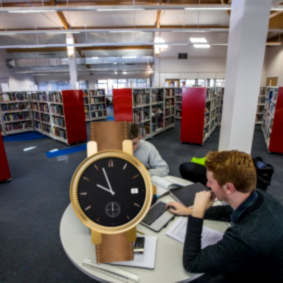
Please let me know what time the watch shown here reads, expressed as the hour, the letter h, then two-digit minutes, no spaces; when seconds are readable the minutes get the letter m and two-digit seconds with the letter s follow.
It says 9h57
